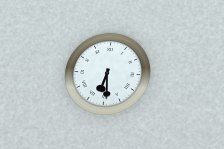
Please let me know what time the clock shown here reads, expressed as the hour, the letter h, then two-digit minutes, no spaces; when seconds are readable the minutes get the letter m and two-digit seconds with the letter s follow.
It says 6h29
